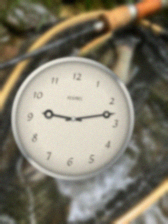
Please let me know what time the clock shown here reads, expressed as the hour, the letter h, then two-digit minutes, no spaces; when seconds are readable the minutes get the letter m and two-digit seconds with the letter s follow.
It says 9h13
